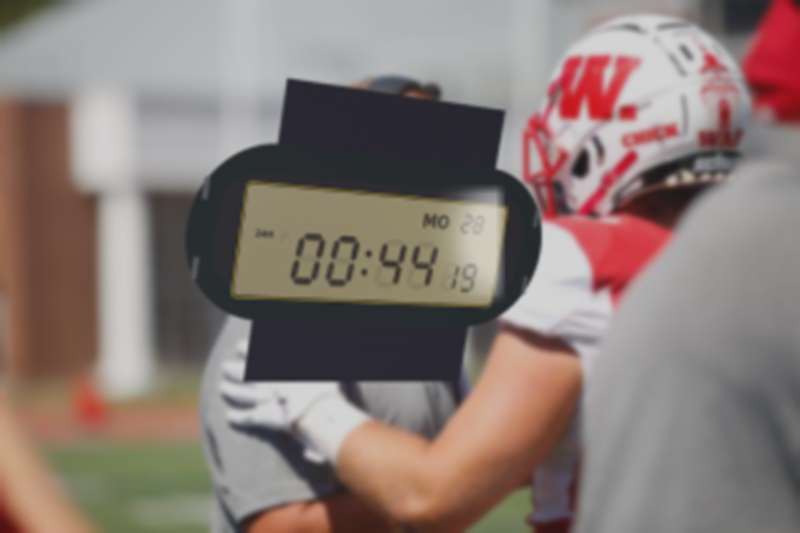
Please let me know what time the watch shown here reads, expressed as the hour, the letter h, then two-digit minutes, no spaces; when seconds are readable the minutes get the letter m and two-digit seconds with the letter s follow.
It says 0h44m19s
